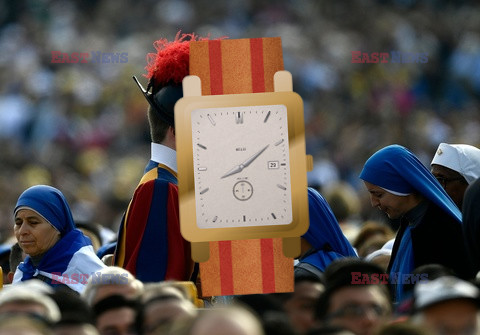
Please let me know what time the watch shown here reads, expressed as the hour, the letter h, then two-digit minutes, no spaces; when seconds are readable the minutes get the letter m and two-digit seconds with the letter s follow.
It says 8h09
